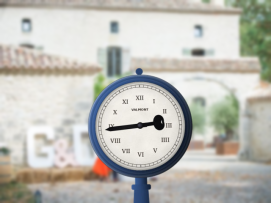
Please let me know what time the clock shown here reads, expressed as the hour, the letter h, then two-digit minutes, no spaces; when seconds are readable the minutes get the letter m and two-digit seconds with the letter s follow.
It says 2h44
